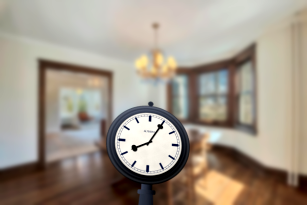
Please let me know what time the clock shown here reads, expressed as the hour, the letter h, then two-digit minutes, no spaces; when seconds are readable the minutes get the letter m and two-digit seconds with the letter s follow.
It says 8h05
